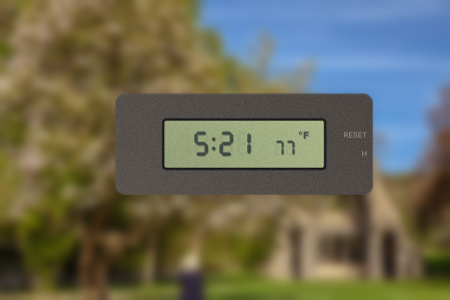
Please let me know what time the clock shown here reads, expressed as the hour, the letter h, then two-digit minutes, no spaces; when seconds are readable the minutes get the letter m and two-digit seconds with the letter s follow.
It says 5h21
